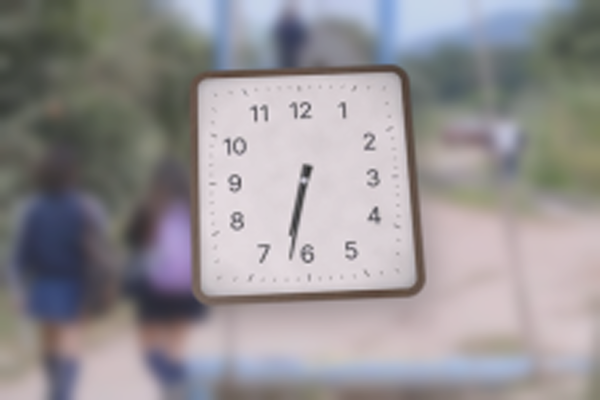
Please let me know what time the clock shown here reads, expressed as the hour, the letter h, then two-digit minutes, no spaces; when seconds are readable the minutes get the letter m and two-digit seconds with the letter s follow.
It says 6h32
